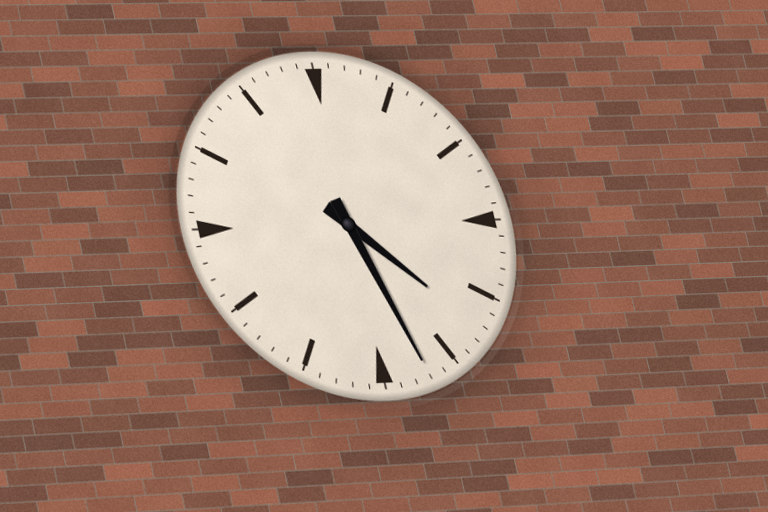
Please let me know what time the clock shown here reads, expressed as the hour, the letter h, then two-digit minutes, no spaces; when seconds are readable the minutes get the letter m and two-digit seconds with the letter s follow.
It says 4h27
